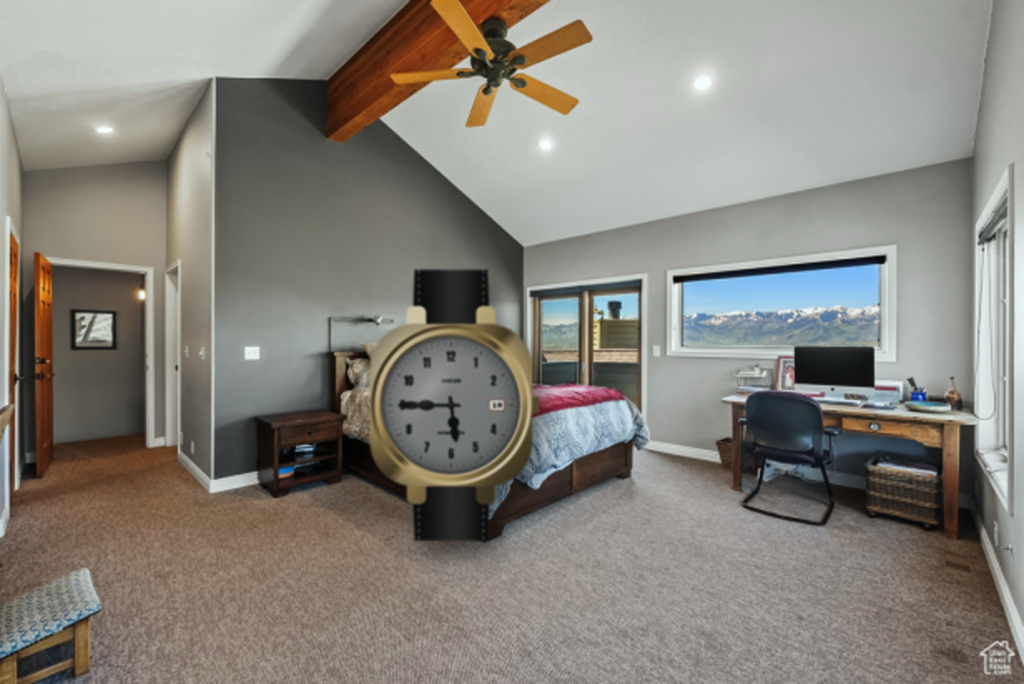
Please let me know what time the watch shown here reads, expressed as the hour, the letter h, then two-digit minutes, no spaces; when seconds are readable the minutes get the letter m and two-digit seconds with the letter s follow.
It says 5h45
